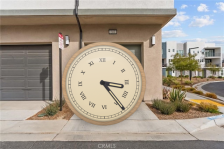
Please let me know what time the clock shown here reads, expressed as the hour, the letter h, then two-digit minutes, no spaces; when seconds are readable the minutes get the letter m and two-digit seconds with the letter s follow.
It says 3h24
